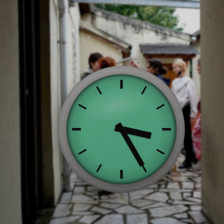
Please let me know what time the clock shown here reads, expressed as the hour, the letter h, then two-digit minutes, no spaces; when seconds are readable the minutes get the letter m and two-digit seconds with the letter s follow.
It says 3h25
